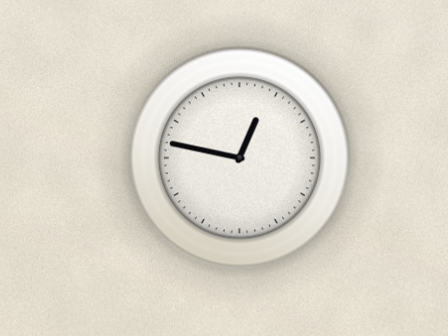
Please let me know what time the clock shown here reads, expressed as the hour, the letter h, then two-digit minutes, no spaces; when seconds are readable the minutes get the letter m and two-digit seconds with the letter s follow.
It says 12h47
